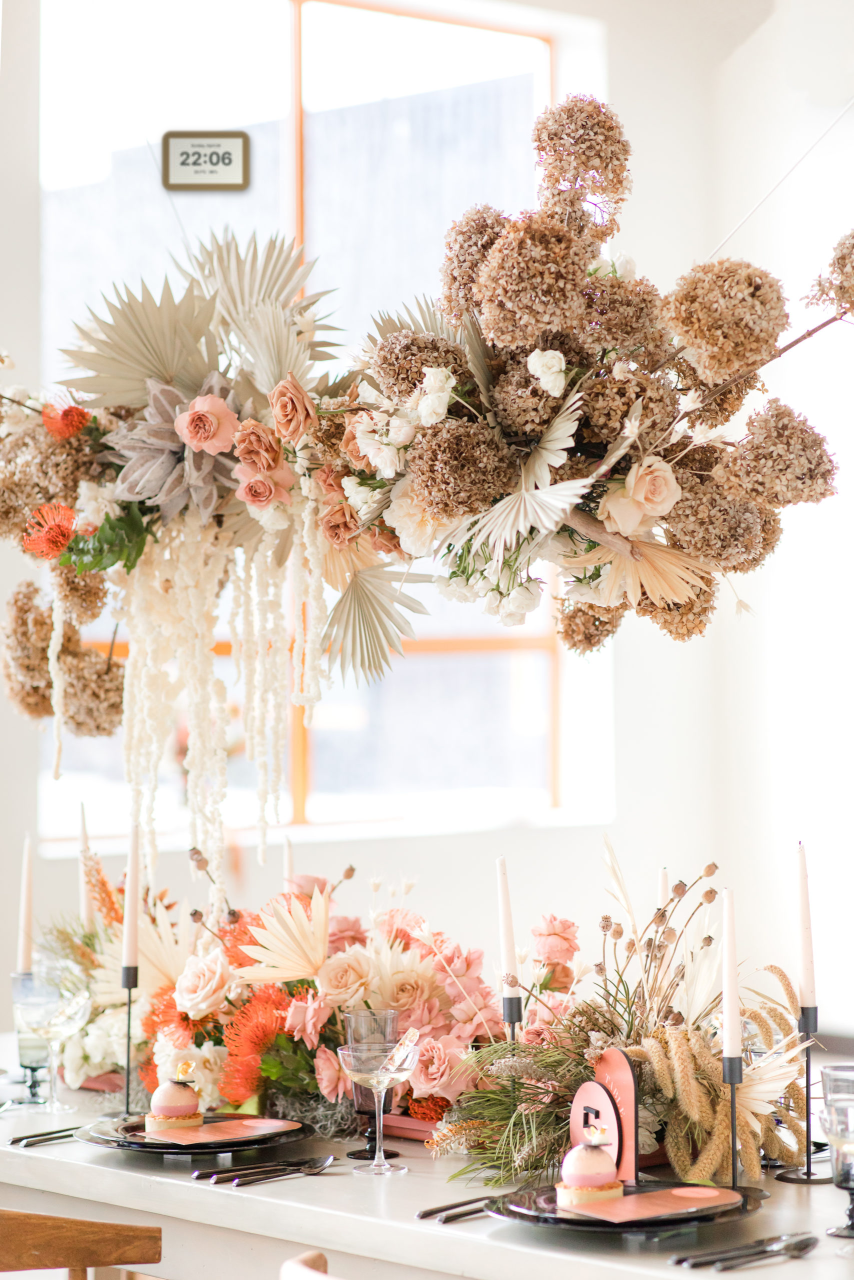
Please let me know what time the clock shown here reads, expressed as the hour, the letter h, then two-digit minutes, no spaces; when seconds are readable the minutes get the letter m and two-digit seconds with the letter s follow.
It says 22h06
